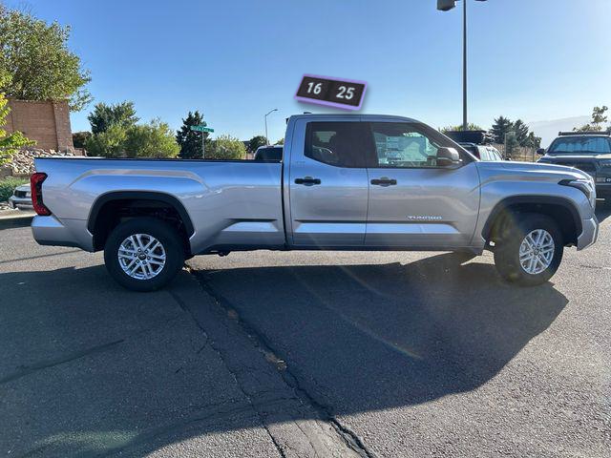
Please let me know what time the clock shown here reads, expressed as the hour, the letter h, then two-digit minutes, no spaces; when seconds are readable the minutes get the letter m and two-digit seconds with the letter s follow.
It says 16h25
